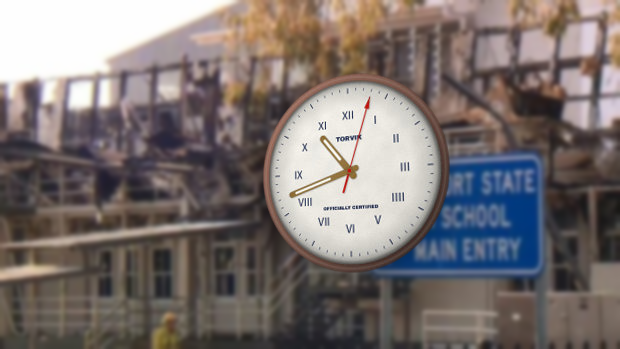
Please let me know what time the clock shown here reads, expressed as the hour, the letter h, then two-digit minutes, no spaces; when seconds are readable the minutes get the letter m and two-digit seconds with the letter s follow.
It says 10h42m03s
